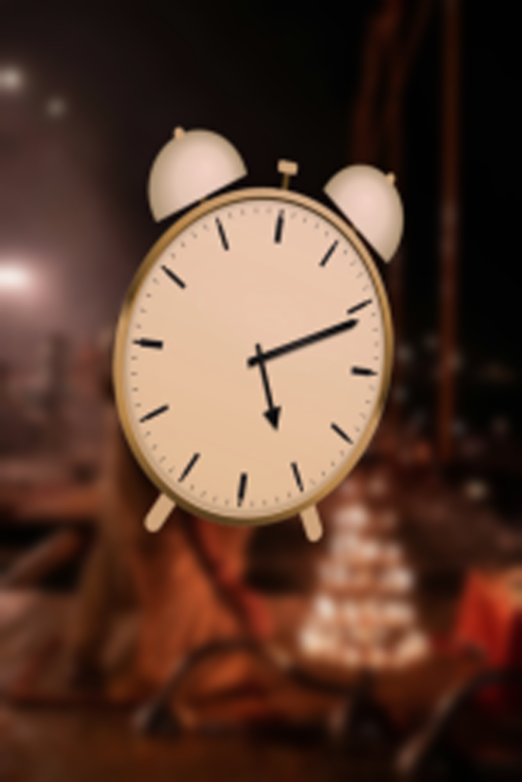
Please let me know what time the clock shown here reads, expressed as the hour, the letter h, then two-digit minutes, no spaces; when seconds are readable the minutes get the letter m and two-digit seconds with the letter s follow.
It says 5h11
